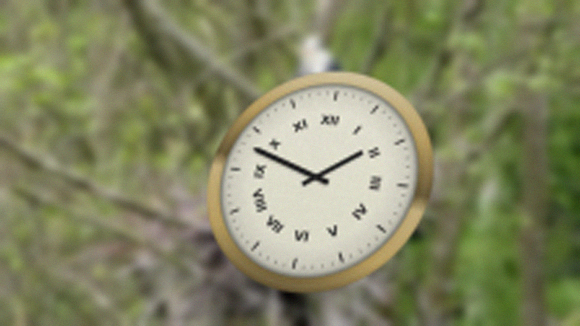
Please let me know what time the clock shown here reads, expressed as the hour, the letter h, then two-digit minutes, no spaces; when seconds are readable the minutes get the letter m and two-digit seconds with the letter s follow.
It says 1h48
